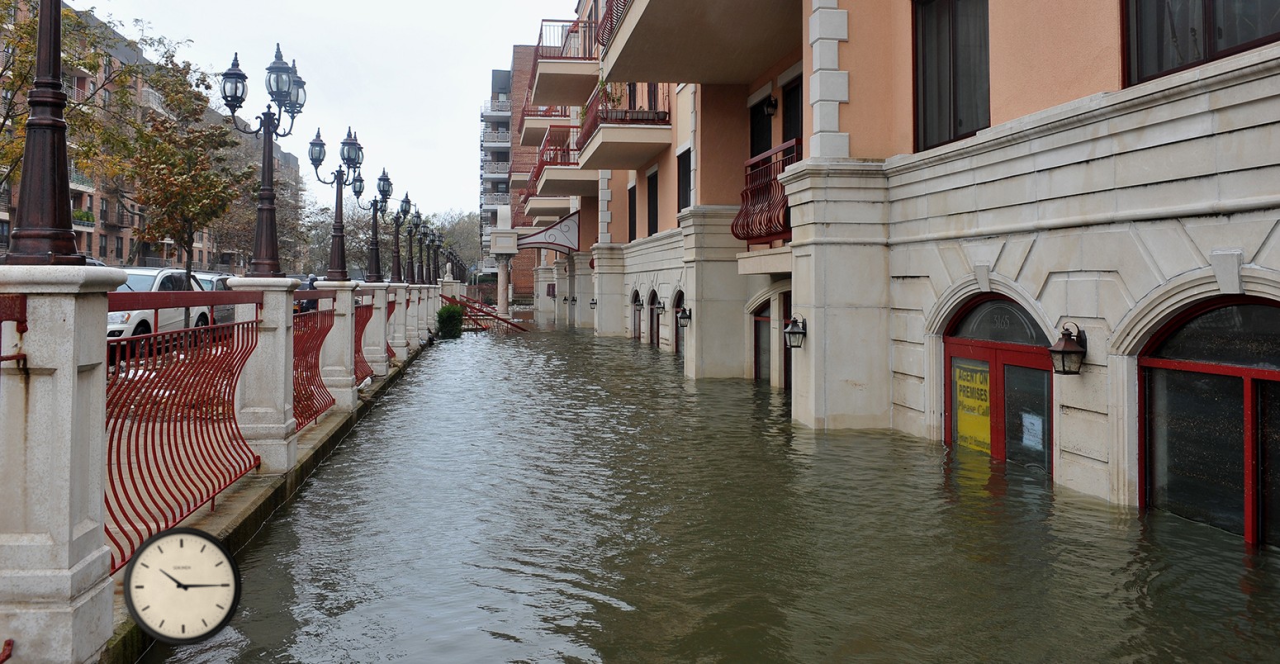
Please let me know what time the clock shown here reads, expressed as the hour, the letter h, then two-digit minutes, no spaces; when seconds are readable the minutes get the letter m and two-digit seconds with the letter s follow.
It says 10h15
